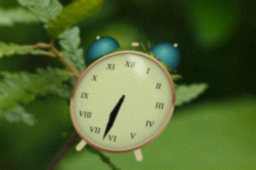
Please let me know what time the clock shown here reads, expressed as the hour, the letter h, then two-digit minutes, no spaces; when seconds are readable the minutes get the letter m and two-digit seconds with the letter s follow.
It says 6h32
